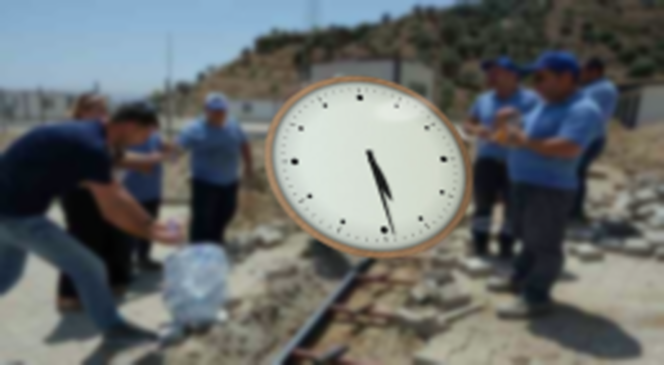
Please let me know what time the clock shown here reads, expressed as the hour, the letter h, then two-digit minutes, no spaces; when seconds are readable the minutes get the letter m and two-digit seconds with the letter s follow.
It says 5h29
